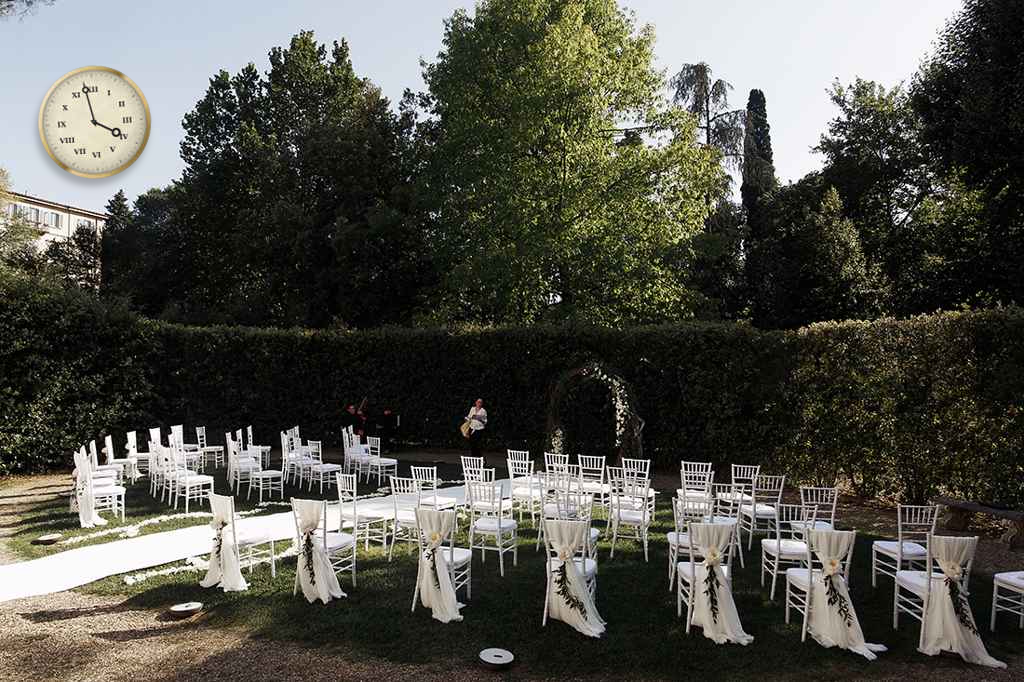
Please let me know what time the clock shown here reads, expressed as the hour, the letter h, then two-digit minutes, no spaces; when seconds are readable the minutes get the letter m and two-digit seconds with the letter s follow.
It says 3h58
